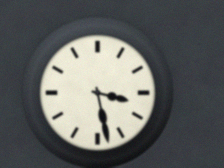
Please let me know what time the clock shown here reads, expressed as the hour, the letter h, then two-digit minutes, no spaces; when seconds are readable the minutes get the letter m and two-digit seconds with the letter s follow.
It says 3h28
